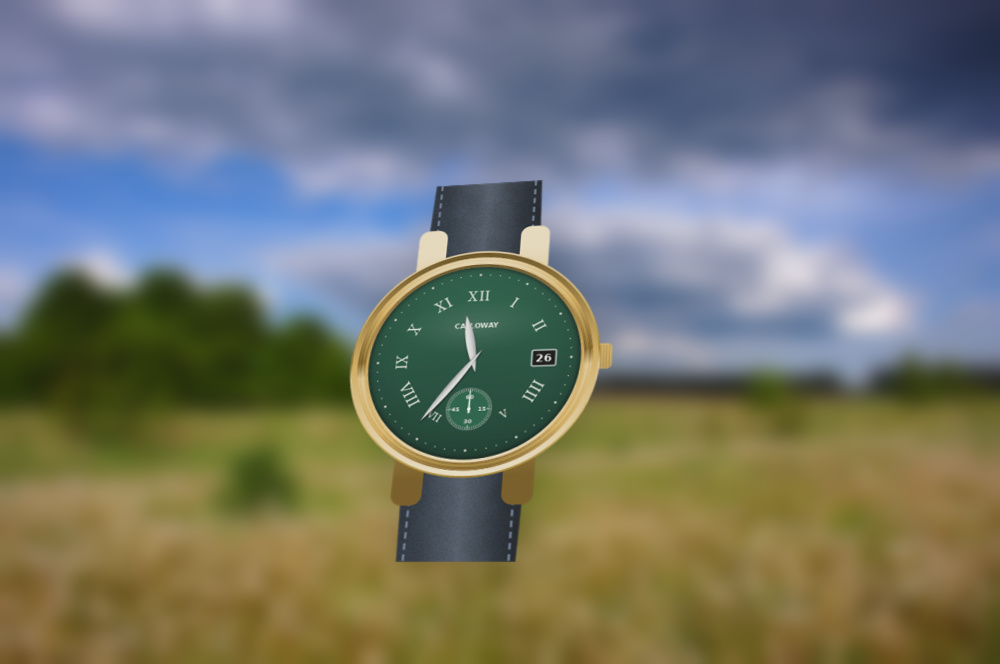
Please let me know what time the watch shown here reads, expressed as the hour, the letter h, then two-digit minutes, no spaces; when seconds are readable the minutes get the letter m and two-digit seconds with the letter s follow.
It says 11h36
